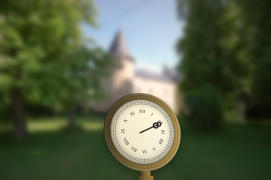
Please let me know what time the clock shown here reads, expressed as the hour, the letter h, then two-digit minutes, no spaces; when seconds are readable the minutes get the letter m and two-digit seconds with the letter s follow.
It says 2h11
